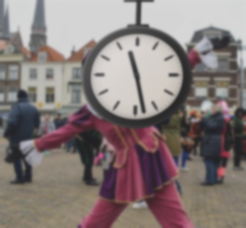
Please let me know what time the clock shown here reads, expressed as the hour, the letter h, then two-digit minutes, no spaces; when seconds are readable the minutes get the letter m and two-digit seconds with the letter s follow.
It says 11h28
